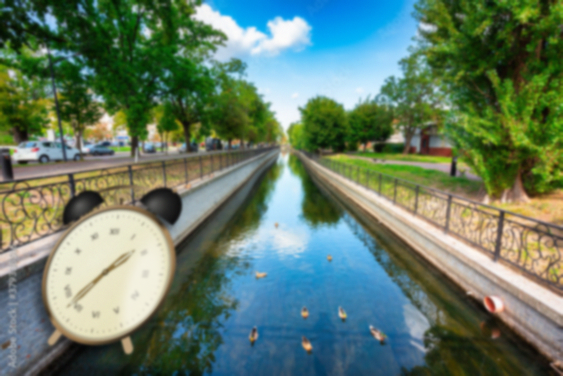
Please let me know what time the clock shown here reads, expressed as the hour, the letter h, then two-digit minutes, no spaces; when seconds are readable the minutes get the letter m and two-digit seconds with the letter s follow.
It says 1h37
